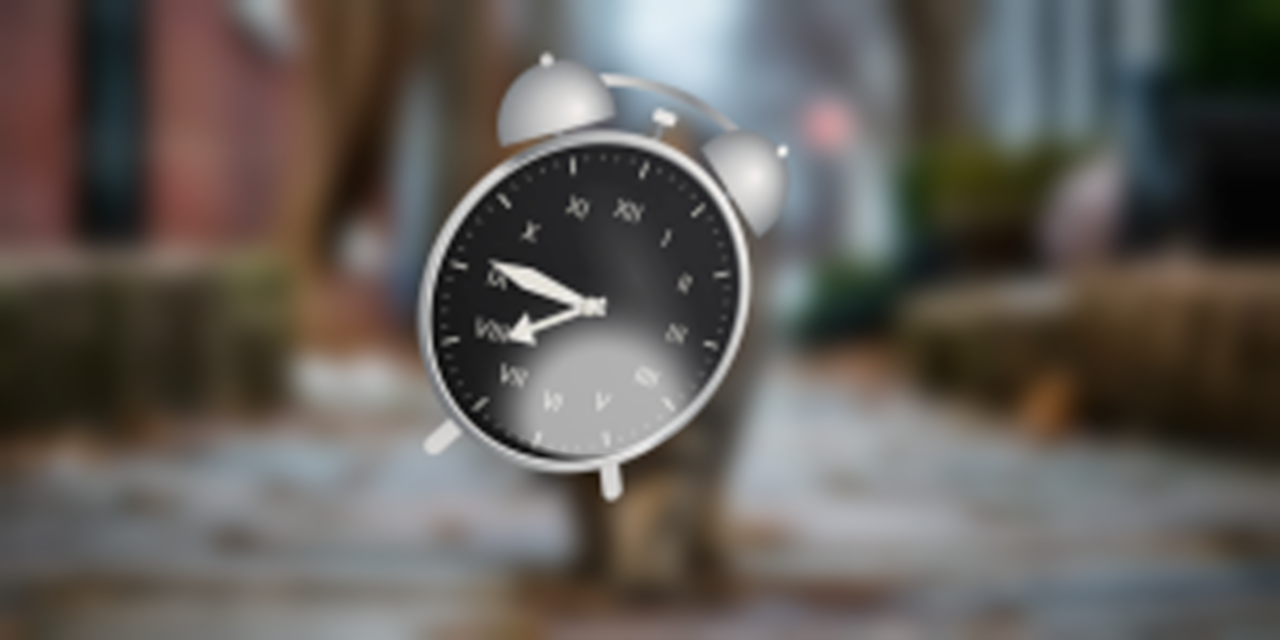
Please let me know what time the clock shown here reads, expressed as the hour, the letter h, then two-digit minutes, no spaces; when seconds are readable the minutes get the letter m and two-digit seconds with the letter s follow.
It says 7h46
